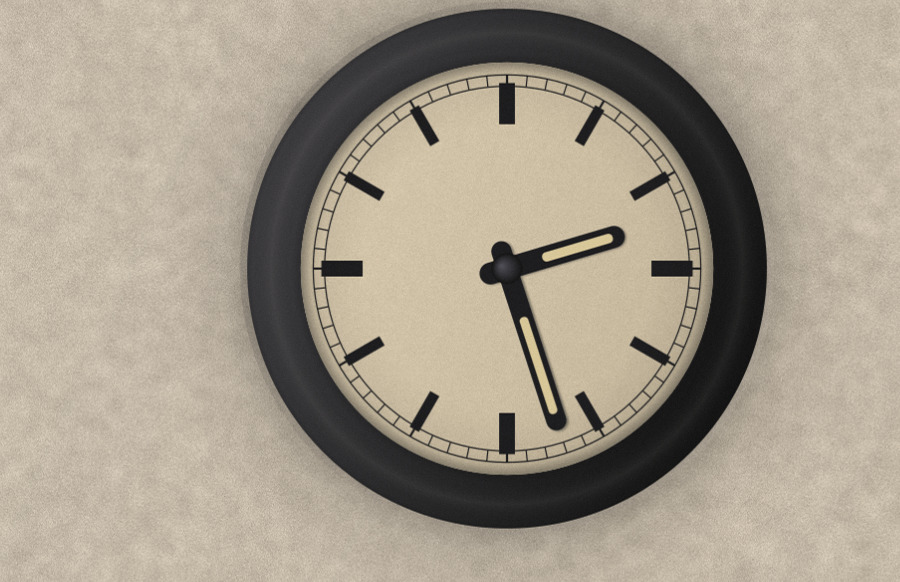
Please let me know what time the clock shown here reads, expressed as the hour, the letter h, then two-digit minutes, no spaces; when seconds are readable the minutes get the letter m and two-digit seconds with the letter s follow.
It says 2h27
